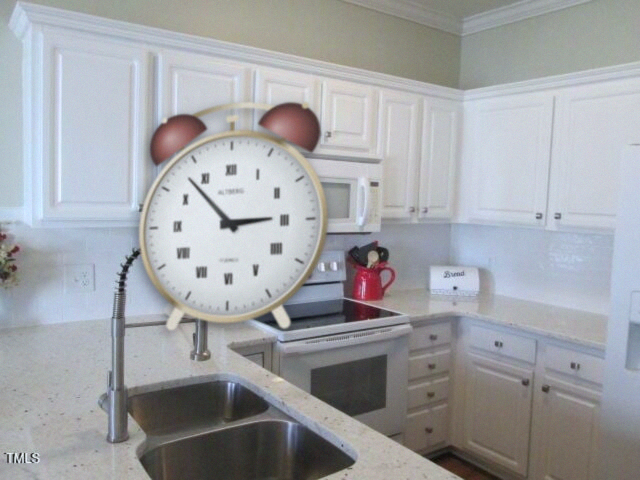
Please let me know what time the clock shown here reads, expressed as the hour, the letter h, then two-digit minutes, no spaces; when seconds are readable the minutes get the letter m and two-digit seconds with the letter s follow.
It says 2h53
